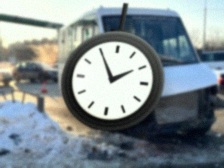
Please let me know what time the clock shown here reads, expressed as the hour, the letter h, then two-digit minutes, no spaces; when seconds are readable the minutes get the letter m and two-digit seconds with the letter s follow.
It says 1h55
